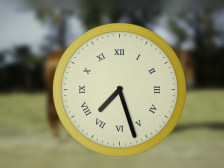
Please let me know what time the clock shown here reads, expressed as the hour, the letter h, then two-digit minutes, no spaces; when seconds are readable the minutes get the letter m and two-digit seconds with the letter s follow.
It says 7h27
